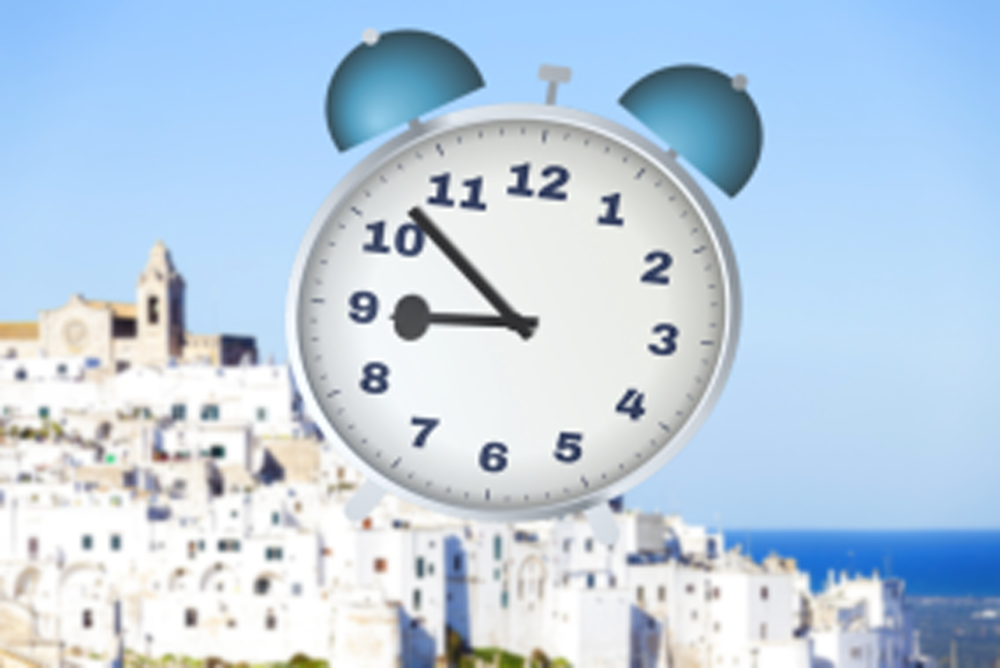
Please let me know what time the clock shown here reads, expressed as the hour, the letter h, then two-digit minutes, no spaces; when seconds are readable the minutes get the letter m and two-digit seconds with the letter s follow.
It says 8h52
